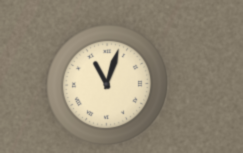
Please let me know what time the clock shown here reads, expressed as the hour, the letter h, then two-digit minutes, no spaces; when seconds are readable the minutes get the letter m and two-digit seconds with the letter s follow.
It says 11h03
